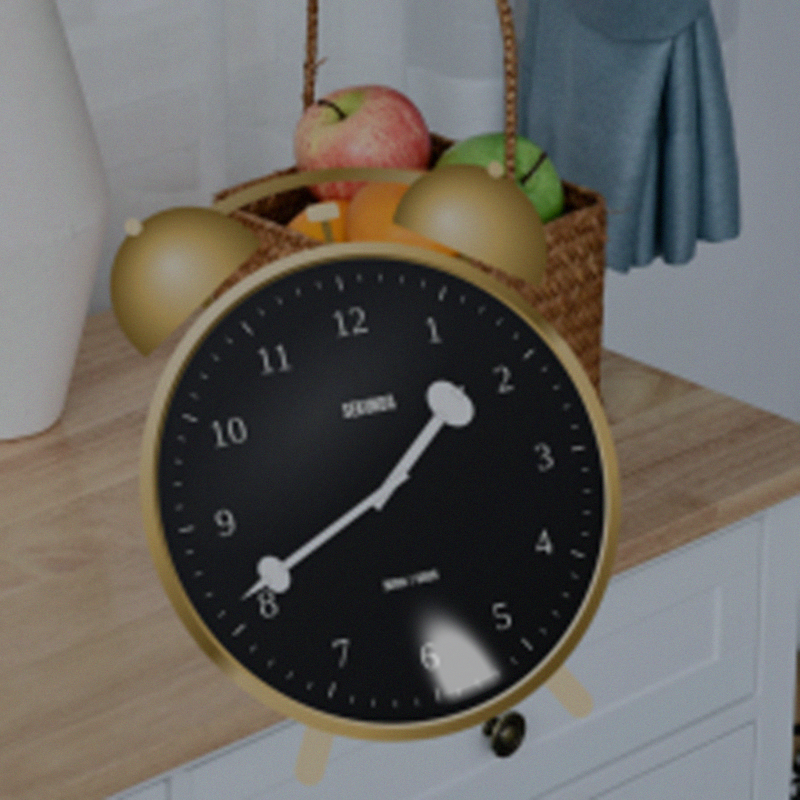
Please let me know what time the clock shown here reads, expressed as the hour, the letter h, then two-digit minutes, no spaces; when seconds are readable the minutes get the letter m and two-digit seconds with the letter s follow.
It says 1h41
